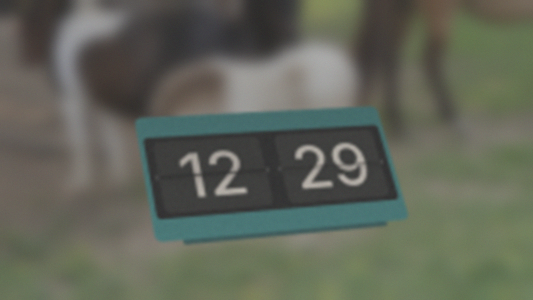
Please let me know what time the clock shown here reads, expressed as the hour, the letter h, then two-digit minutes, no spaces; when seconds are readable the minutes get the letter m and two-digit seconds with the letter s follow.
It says 12h29
